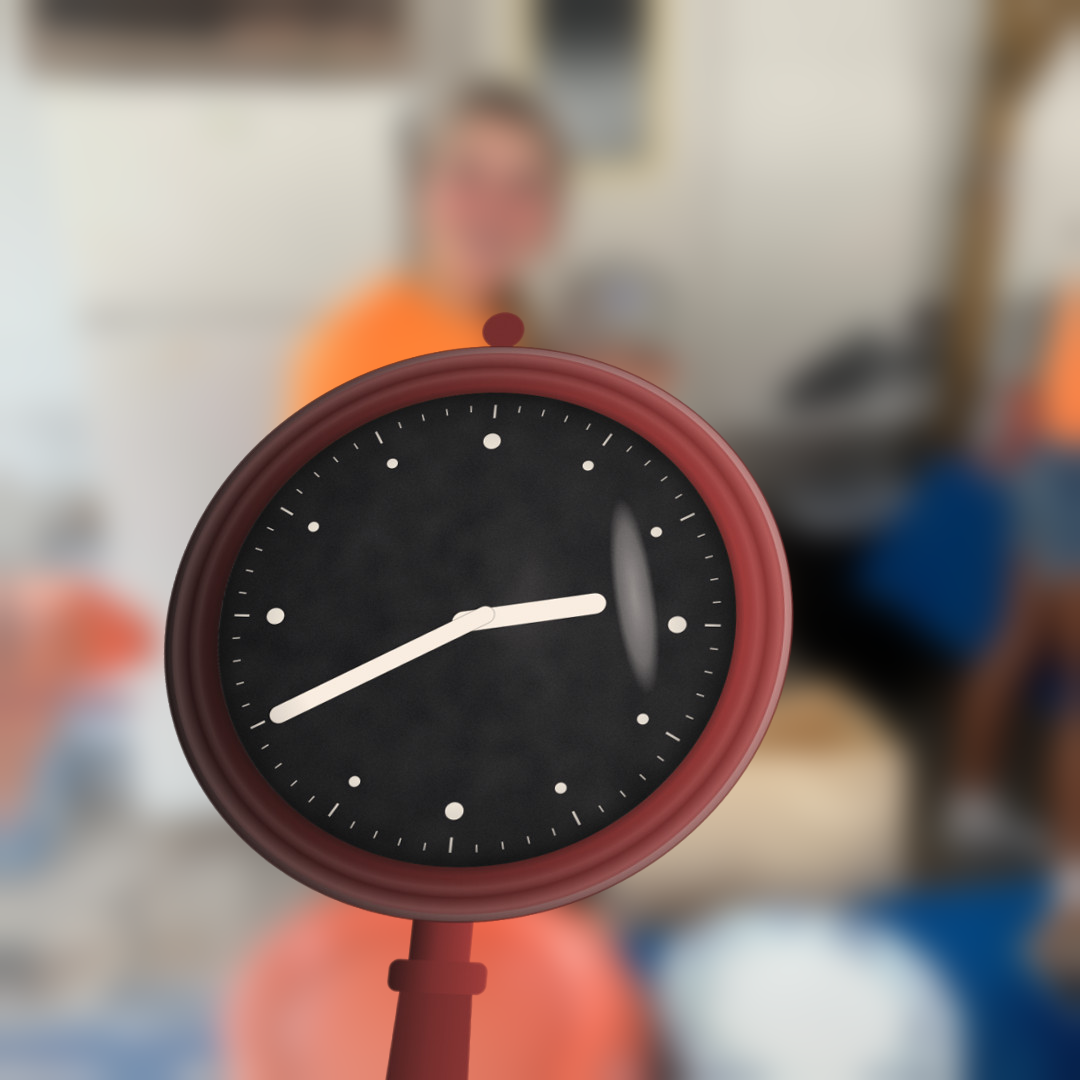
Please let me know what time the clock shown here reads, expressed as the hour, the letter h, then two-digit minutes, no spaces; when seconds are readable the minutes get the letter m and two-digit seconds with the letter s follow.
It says 2h40
